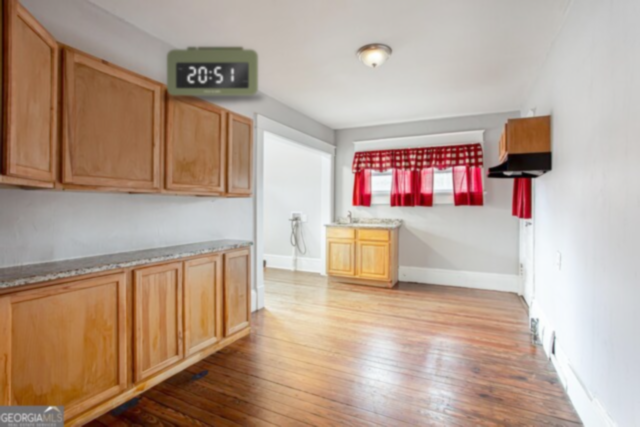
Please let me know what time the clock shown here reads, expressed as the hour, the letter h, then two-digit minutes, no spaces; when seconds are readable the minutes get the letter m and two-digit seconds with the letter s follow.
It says 20h51
